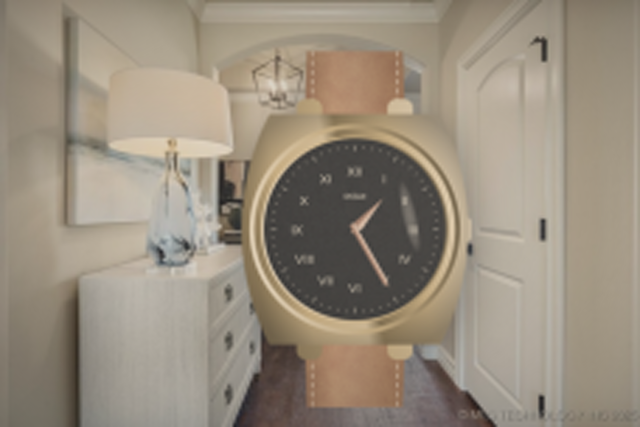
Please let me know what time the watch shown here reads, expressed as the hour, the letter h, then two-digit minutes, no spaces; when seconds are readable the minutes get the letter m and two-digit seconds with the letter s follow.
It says 1h25
